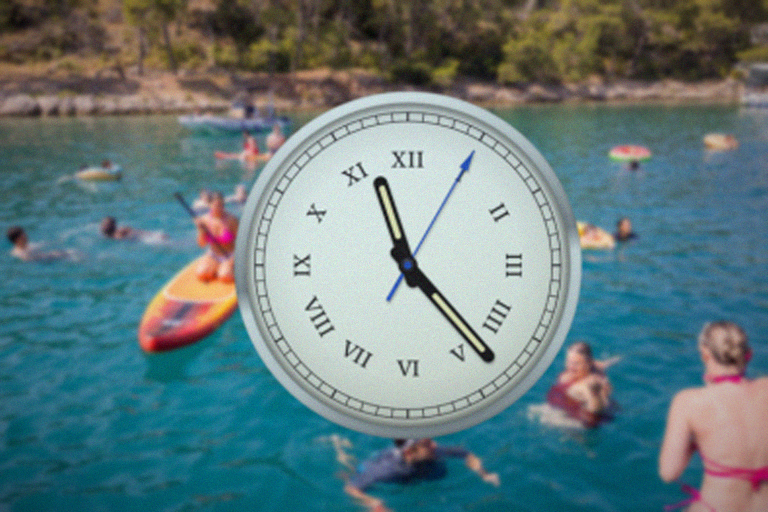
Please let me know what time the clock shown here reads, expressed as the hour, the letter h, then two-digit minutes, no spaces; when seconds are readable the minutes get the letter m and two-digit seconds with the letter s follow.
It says 11h23m05s
